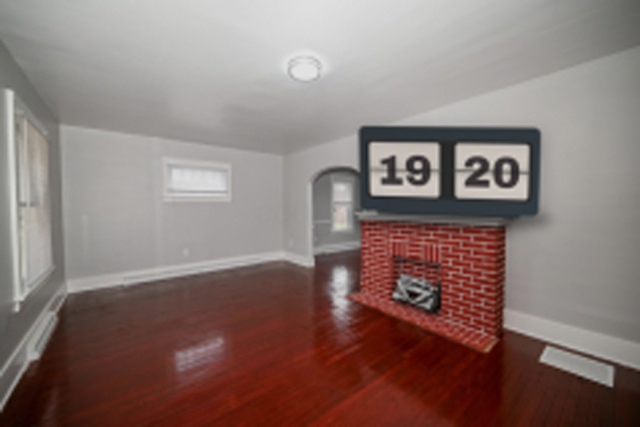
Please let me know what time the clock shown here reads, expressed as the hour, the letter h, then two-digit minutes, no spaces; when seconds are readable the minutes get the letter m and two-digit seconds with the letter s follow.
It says 19h20
